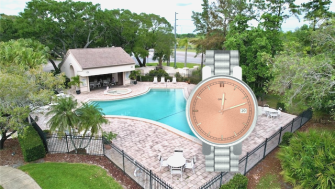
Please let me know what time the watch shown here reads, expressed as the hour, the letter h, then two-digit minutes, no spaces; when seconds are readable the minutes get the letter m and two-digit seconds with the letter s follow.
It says 12h12
